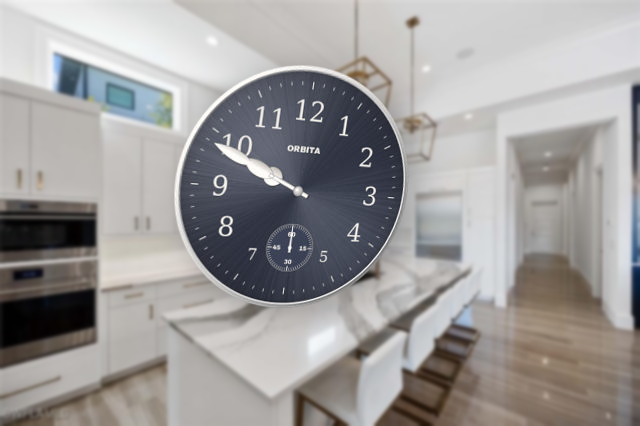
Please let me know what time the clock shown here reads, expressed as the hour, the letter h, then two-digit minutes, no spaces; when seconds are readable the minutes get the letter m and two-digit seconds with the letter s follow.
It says 9h49
